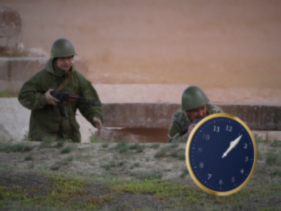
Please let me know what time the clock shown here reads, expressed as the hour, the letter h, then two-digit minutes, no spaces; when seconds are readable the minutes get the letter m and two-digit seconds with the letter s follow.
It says 1h06
